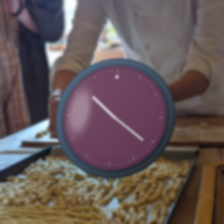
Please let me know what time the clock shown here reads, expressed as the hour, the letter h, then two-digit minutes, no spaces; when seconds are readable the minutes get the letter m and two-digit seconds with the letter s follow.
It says 10h21
